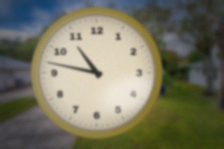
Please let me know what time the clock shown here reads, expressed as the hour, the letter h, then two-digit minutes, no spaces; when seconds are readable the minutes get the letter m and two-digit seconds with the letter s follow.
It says 10h47
